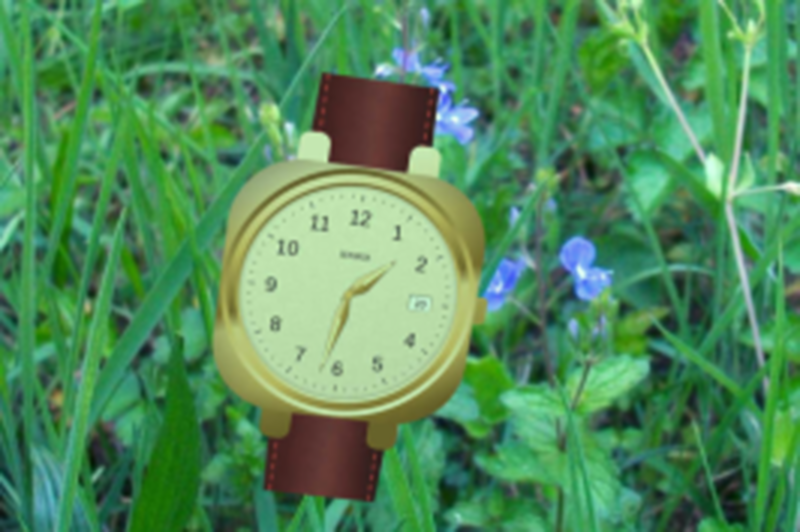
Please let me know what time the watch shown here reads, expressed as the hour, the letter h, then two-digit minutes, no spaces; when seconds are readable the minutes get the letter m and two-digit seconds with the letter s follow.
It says 1h32
